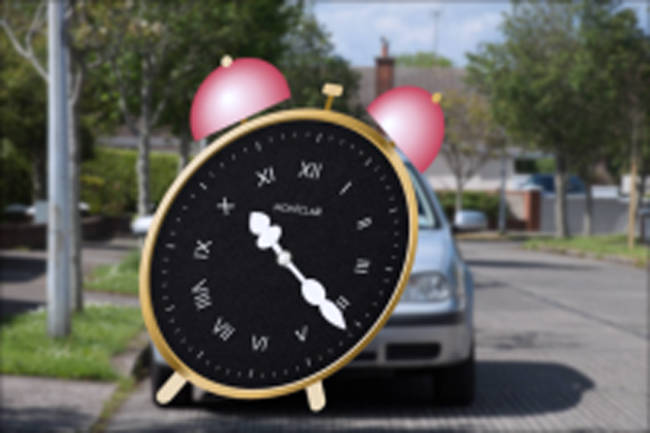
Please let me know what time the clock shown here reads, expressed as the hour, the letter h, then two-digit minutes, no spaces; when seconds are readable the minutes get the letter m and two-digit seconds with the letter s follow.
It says 10h21
